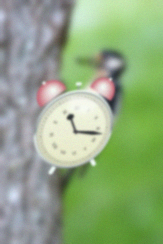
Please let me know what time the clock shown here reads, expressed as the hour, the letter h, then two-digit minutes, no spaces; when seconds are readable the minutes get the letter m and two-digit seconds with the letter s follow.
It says 11h17
